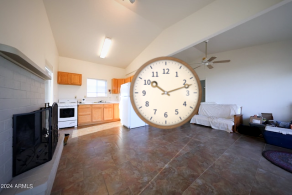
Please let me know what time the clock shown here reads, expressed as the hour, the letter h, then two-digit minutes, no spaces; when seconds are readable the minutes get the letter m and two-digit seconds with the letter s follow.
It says 10h12
